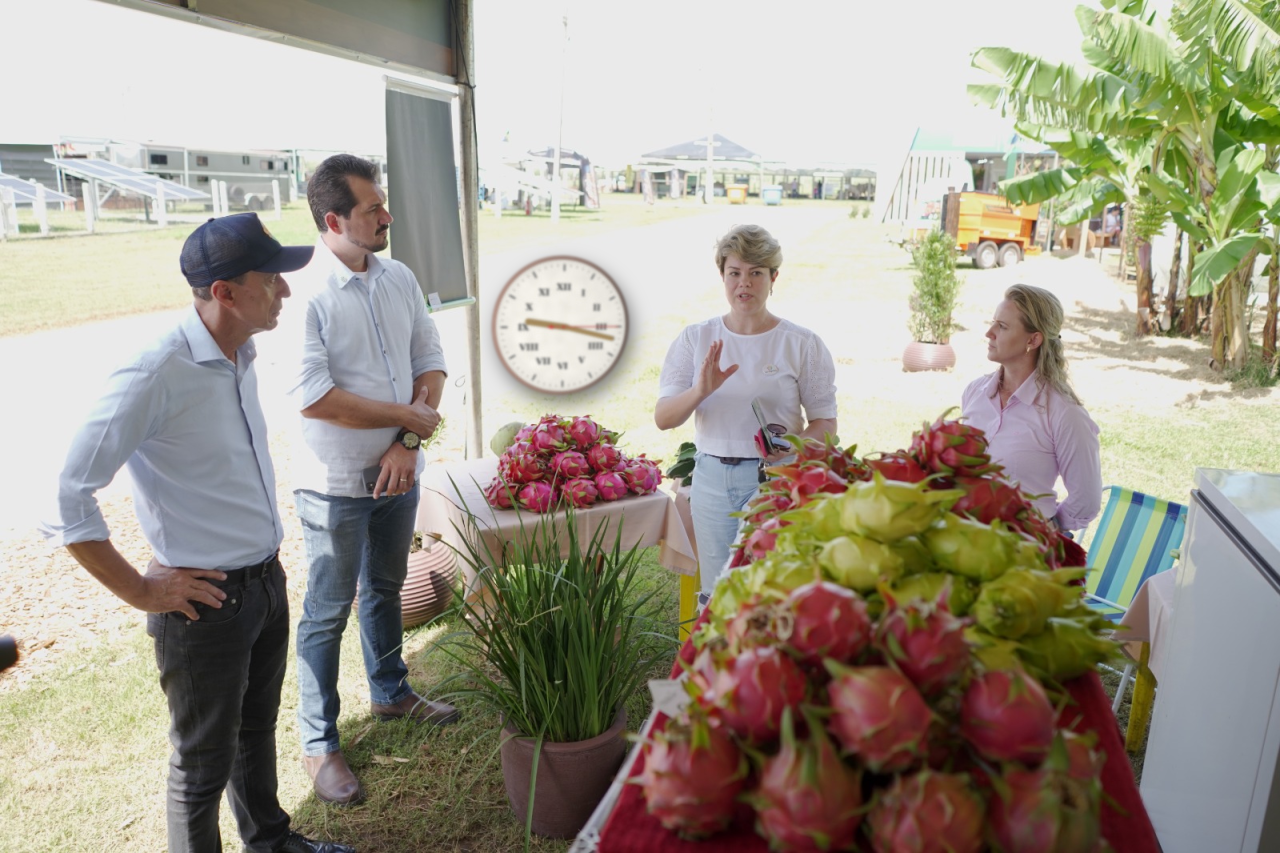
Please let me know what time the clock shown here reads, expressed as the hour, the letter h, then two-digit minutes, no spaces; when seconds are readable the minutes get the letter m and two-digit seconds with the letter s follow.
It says 9h17m15s
